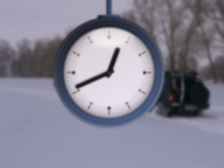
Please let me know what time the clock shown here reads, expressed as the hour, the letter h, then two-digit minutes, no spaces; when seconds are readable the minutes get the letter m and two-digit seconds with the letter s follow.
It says 12h41
